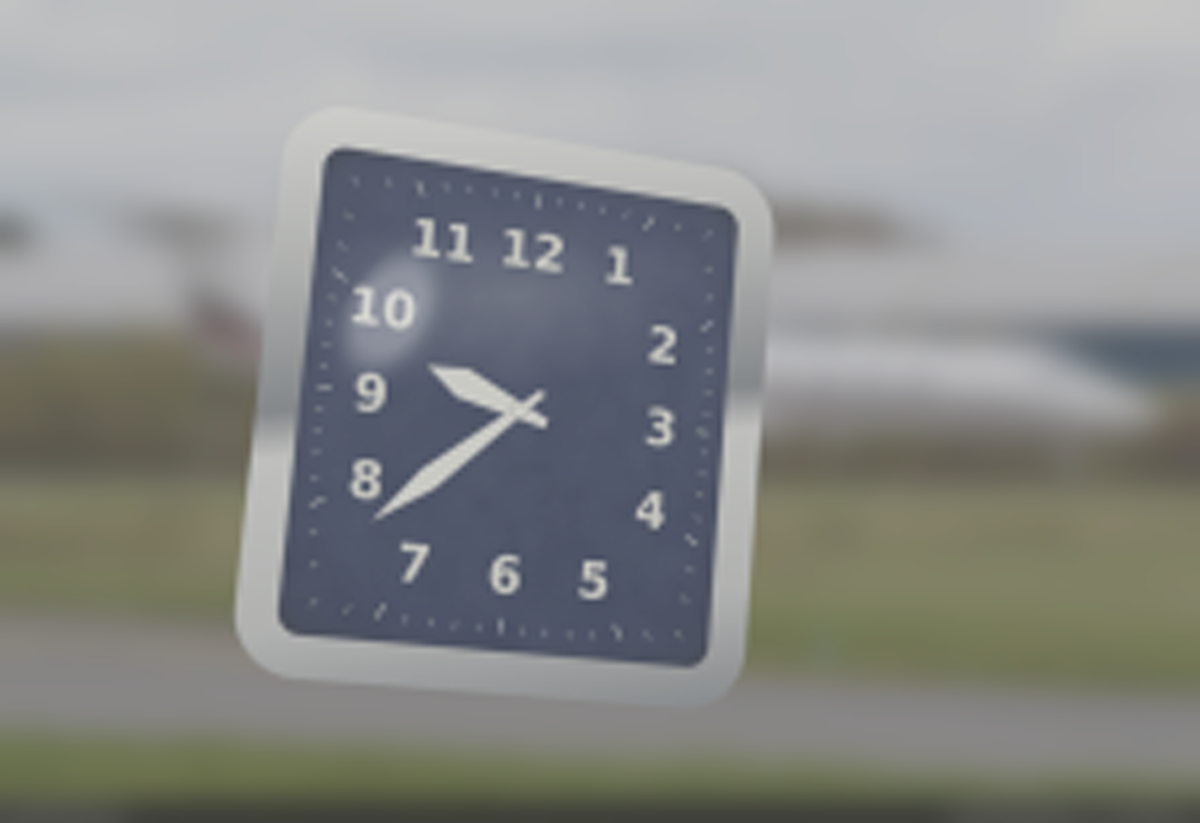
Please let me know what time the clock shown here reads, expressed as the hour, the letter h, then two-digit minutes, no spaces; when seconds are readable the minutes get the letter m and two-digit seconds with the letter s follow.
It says 9h38
